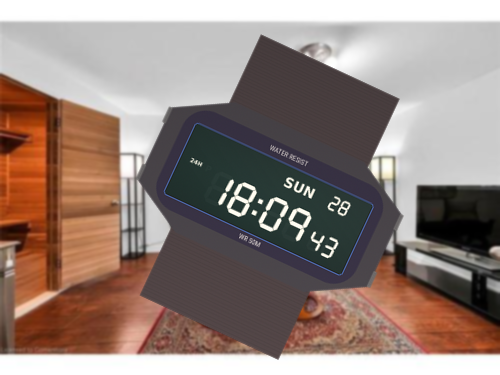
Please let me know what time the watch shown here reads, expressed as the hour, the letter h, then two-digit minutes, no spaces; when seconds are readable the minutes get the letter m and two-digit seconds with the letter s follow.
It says 18h09m43s
